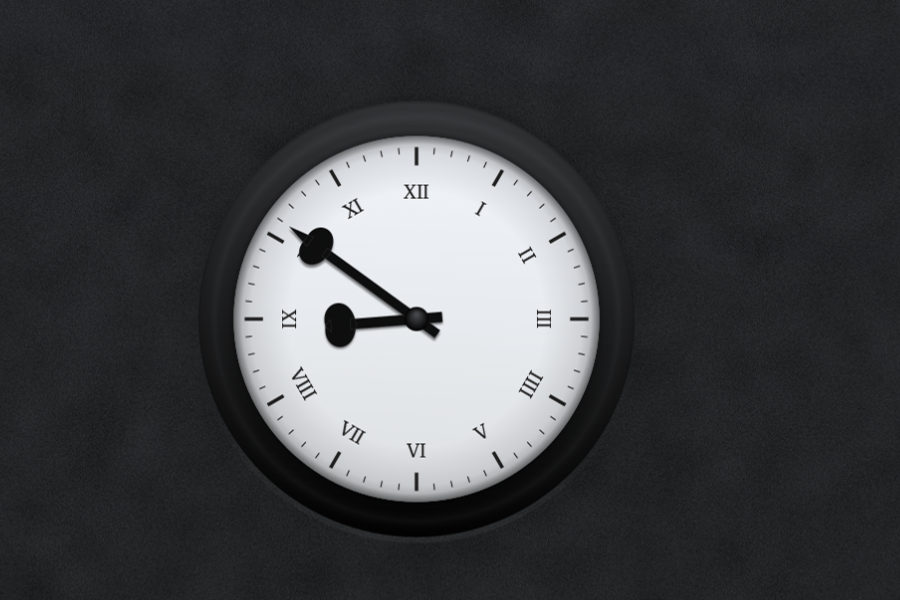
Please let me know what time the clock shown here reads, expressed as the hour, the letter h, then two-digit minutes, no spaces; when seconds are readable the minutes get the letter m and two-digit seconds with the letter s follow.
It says 8h51
